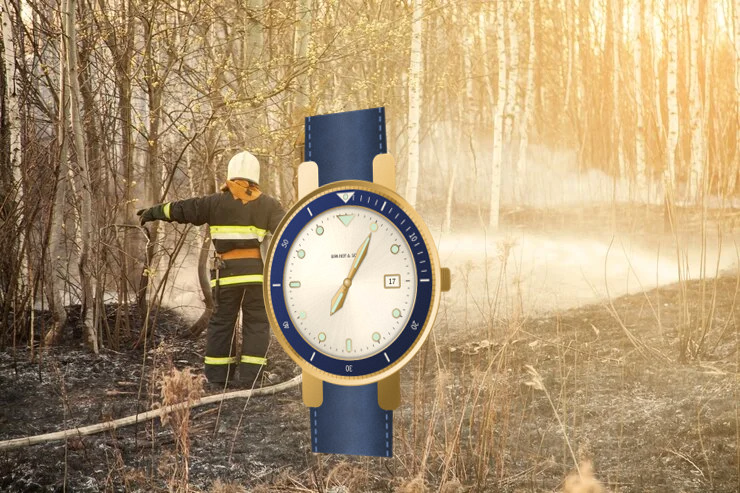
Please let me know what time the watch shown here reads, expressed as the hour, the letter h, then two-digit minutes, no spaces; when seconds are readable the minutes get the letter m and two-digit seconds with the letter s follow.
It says 7h05
